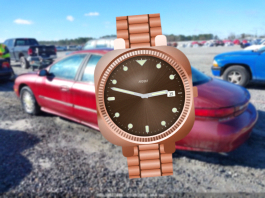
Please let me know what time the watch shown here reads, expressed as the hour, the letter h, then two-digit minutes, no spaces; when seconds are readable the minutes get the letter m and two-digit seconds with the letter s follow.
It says 2h48
